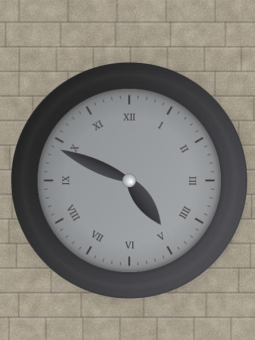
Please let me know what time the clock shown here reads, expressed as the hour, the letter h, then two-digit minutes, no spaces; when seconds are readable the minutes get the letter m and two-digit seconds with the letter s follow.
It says 4h49
